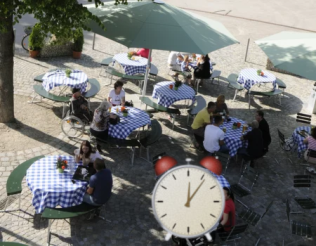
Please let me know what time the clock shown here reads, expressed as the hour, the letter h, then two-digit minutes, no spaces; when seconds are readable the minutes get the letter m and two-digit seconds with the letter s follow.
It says 12h06
